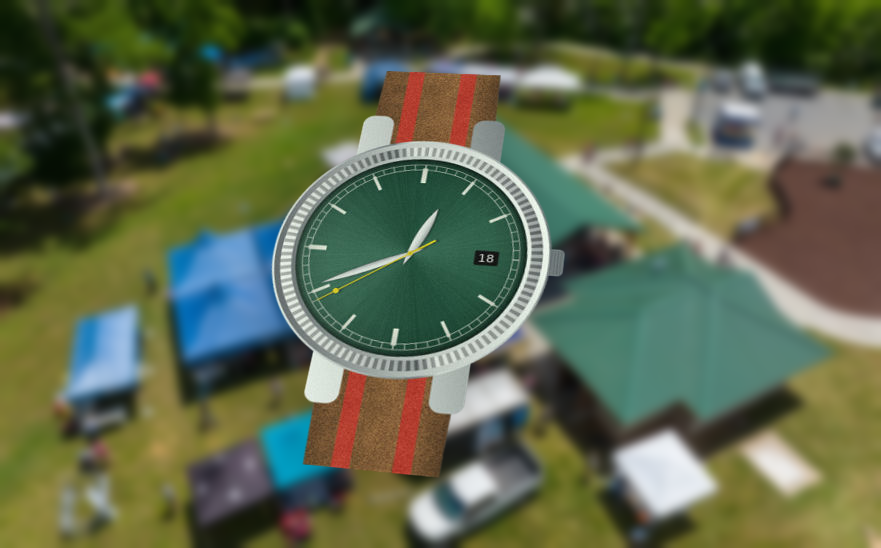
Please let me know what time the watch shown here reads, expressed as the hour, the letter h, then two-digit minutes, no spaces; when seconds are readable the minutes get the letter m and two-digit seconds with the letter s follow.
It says 12h40m39s
